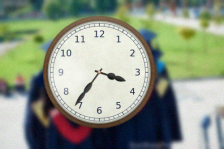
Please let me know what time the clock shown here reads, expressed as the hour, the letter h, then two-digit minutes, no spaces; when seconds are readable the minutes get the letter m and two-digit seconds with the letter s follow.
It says 3h36
